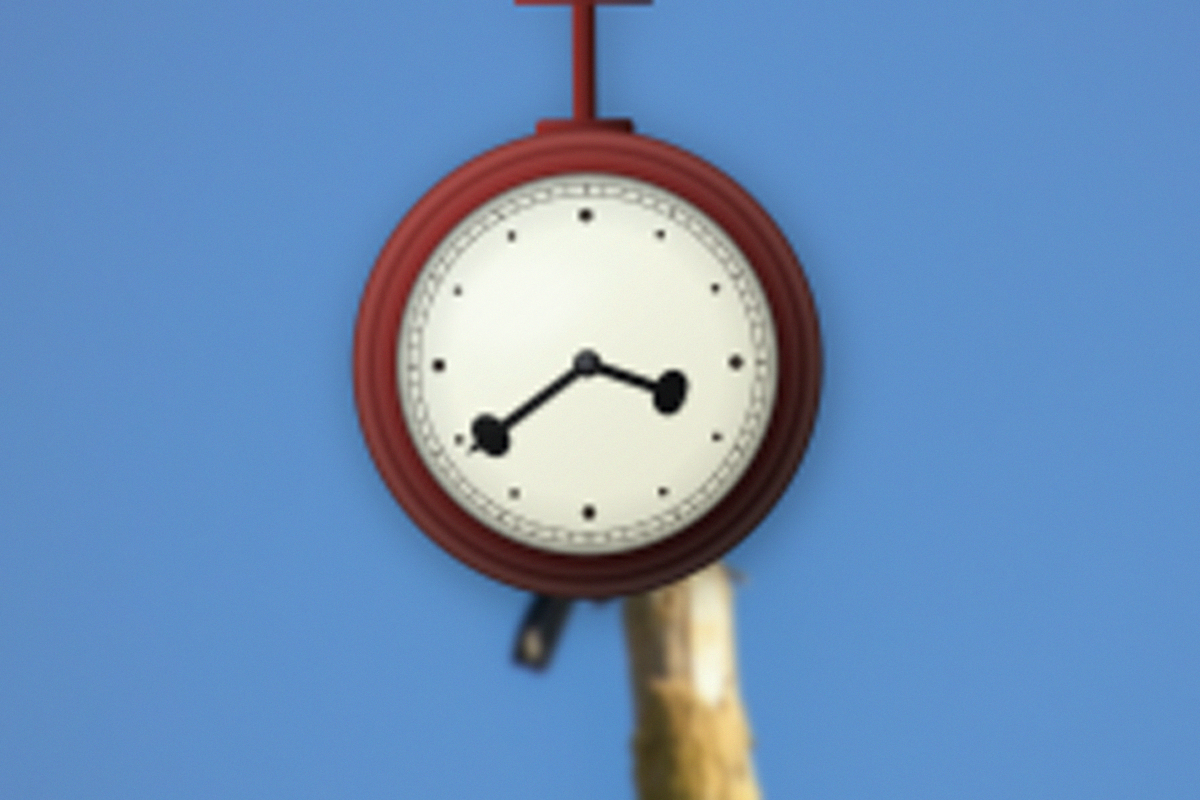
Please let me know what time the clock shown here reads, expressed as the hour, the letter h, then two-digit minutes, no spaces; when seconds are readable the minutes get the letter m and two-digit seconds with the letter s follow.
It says 3h39
